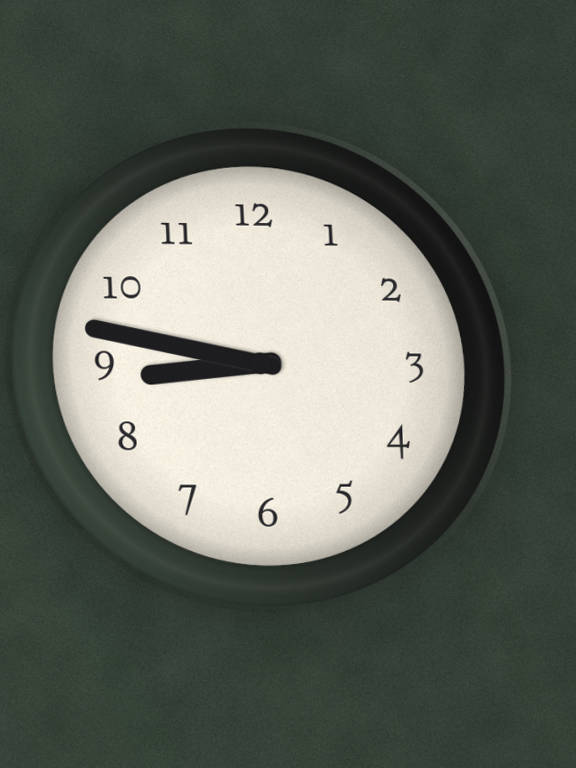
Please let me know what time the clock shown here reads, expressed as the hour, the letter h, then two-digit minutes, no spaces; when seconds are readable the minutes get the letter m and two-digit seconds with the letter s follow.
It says 8h47
